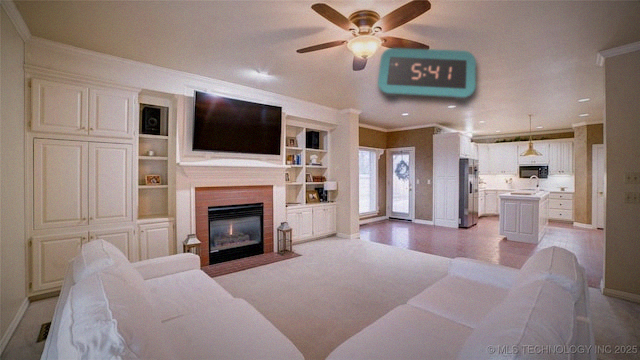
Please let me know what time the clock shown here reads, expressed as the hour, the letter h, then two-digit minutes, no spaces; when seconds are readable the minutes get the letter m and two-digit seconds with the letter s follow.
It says 5h41
